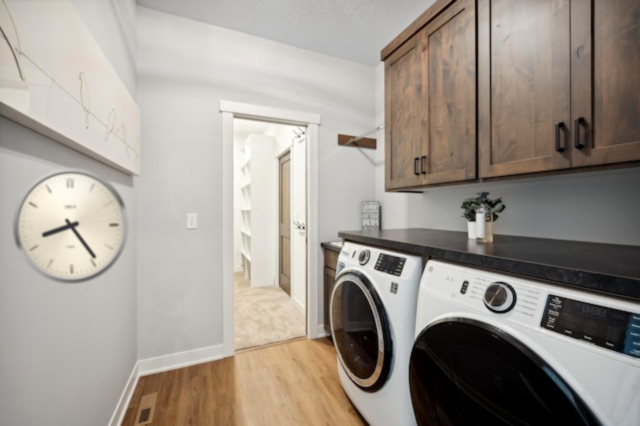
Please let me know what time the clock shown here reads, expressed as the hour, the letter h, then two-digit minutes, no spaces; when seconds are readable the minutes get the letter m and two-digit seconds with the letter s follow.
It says 8h24
